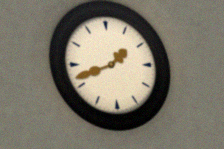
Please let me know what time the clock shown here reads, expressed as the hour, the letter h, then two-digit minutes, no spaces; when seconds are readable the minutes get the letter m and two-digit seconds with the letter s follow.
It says 1h42
